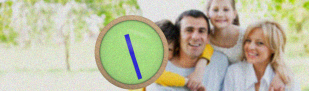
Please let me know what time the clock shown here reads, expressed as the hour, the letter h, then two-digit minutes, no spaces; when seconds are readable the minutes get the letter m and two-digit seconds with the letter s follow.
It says 11h27
